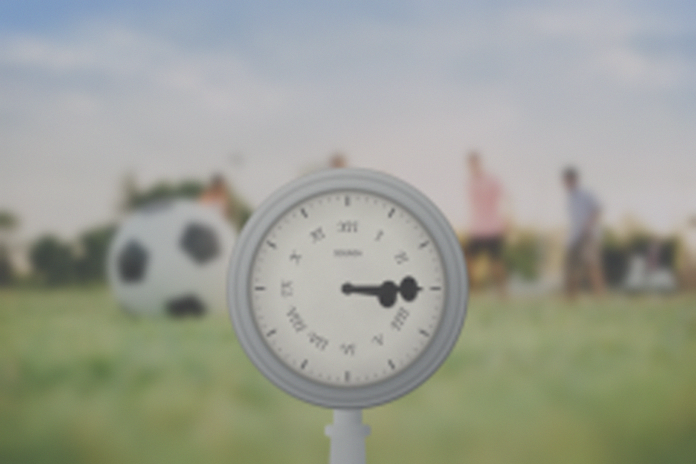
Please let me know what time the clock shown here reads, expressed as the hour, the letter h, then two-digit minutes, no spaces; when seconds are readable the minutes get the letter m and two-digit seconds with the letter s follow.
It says 3h15
